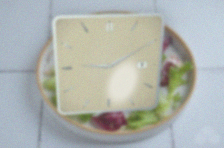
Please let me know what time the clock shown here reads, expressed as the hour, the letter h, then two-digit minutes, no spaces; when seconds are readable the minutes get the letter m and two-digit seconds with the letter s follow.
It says 9h10
